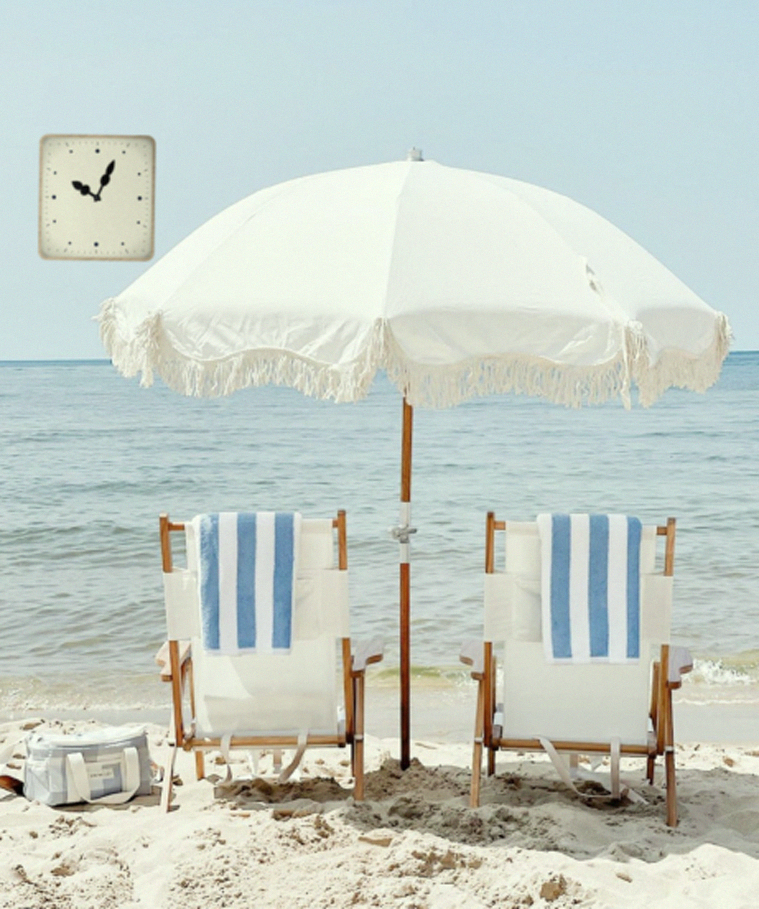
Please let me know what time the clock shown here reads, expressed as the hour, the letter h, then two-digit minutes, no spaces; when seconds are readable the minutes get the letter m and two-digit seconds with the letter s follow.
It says 10h04
